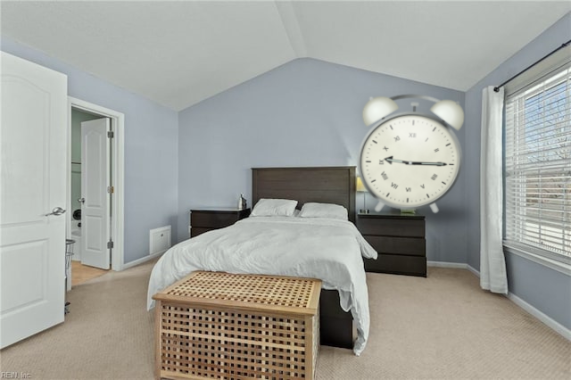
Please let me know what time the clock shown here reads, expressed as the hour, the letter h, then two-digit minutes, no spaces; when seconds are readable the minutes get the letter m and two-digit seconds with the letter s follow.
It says 9h15
